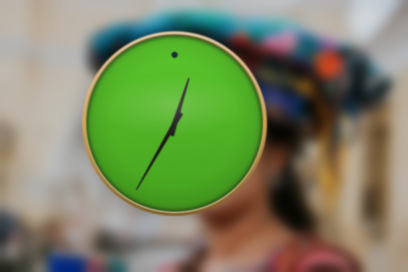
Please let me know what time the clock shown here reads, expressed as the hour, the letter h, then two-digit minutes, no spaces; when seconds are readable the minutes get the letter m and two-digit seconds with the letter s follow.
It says 12h35
